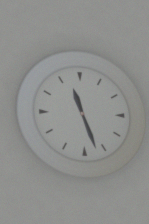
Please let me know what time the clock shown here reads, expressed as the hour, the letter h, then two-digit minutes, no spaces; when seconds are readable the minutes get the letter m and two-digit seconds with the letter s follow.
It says 11h27
